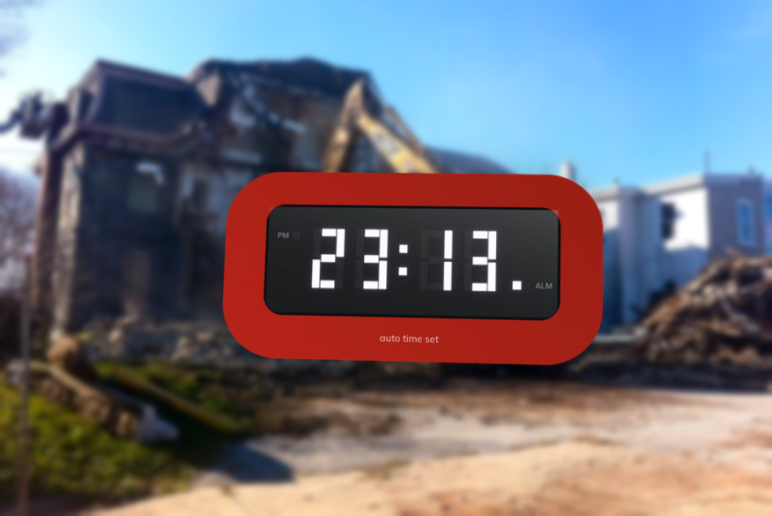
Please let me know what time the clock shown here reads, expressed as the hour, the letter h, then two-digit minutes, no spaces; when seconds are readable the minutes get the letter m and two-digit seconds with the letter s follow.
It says 23h13
